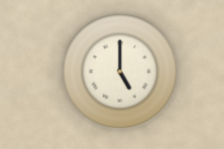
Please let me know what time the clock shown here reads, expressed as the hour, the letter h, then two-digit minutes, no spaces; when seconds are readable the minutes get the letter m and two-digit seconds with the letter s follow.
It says 5h00
